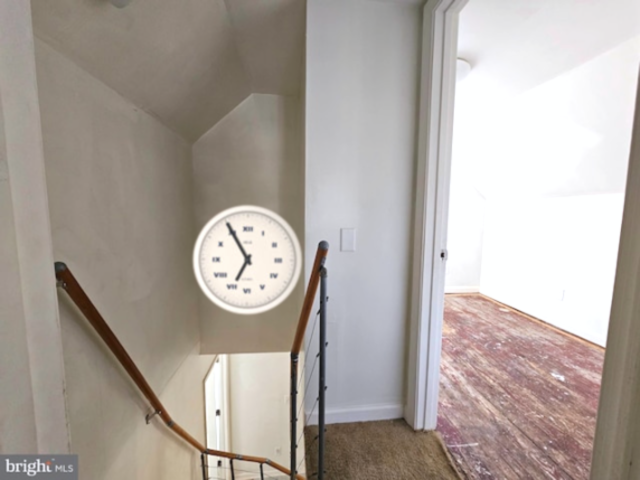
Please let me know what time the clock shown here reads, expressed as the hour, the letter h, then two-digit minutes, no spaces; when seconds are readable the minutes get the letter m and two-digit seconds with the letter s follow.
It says 6h55
